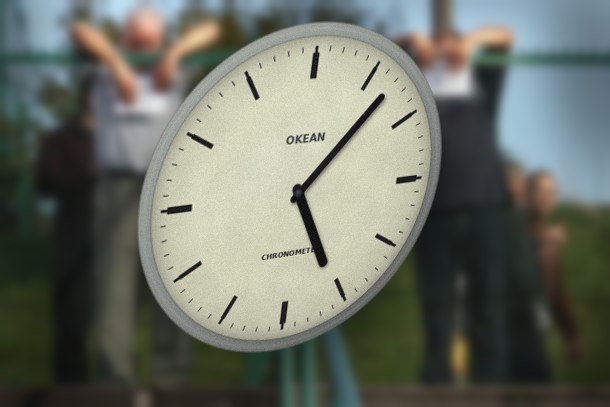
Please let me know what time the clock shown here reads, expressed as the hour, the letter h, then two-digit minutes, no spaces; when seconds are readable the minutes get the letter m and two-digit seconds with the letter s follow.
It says 5h07
